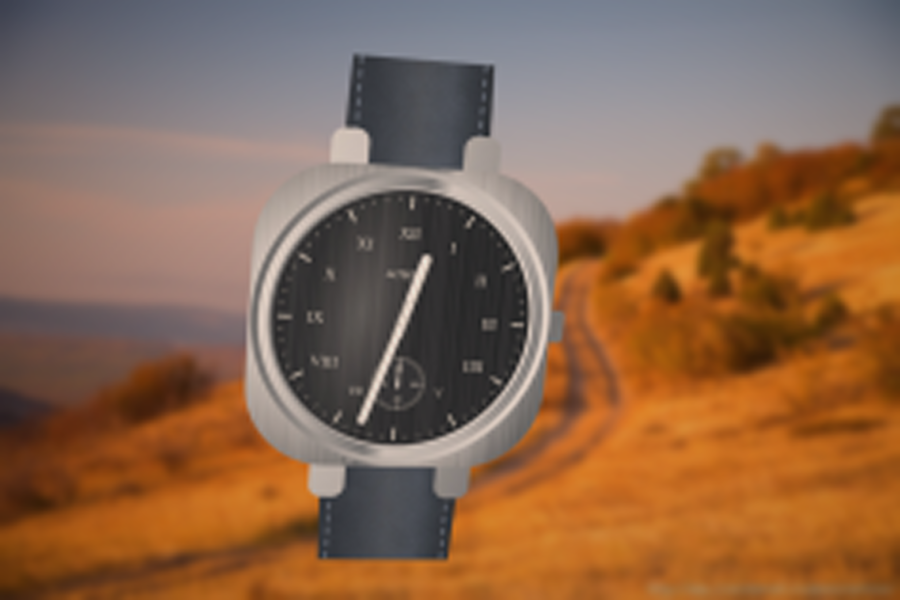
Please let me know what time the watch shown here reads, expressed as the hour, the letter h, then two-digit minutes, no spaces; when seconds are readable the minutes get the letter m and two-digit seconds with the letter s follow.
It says 12h33
